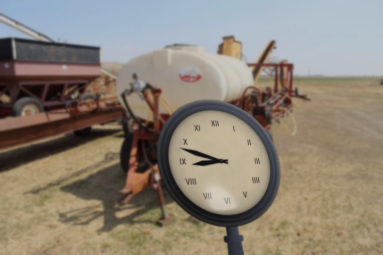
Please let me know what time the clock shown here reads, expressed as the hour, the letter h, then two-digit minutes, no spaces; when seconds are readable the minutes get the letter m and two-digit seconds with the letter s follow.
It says 8h48
